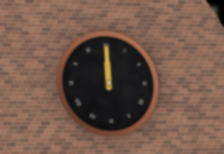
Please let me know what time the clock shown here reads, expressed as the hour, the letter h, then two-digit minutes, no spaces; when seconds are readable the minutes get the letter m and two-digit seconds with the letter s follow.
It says 12h00
